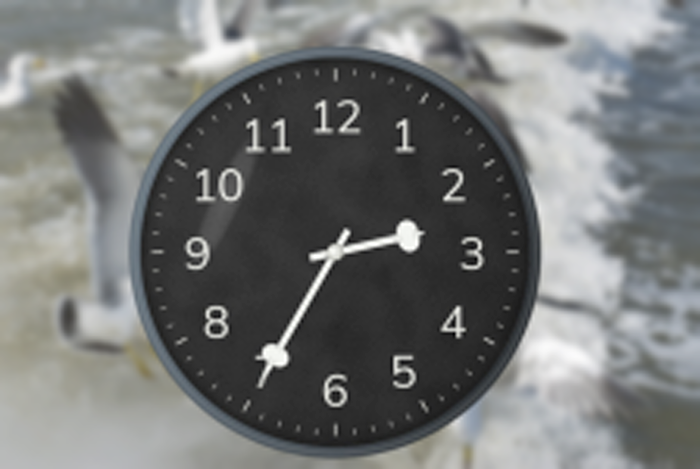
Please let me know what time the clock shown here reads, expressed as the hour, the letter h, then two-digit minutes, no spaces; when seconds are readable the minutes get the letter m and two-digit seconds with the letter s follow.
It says 2h35
